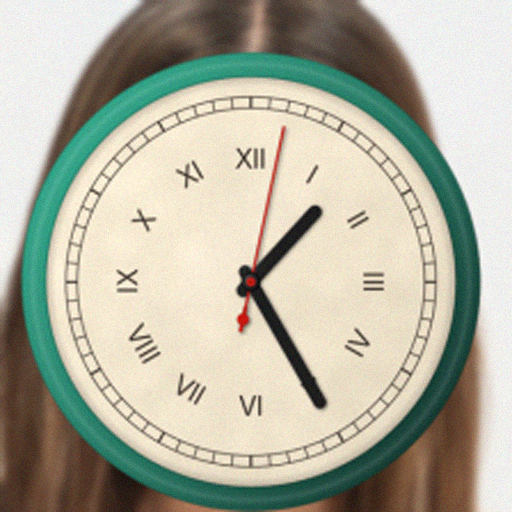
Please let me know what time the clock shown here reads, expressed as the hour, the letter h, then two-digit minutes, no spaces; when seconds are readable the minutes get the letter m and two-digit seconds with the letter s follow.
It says 1h25m02s
